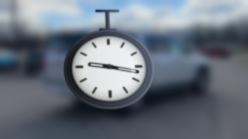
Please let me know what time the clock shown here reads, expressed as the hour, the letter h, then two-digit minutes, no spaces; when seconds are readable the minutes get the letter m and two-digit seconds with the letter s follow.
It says 9h17
